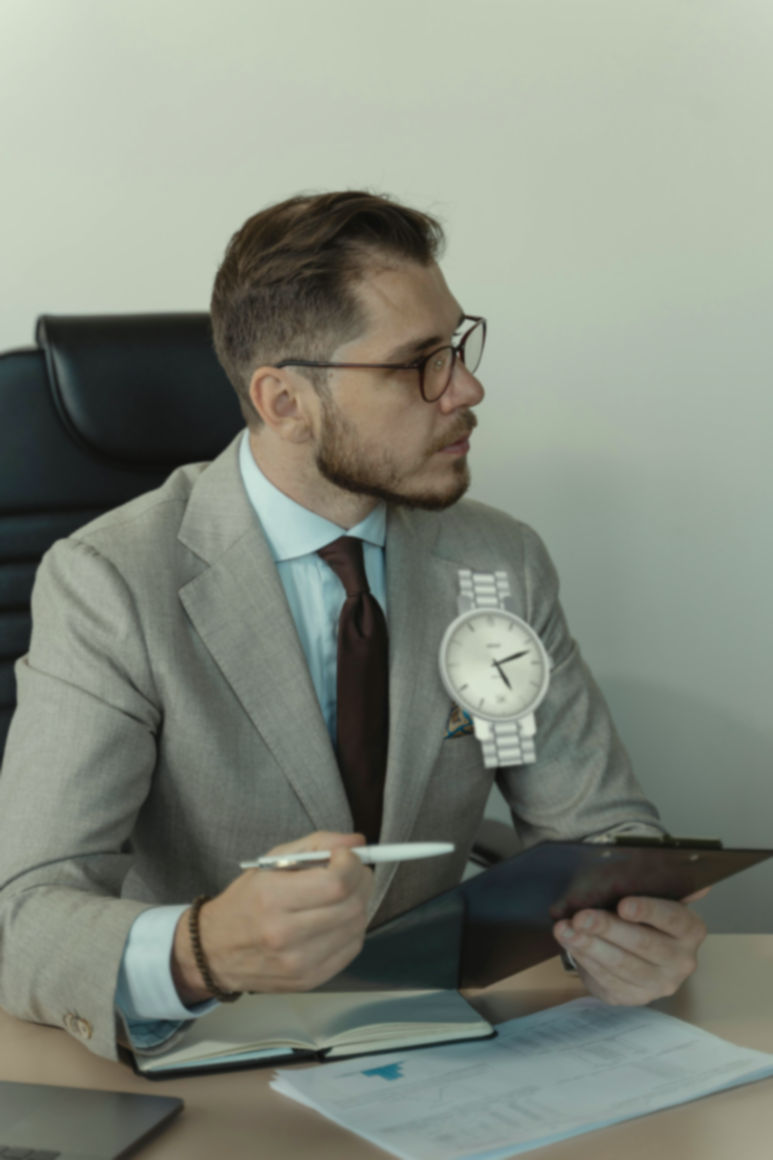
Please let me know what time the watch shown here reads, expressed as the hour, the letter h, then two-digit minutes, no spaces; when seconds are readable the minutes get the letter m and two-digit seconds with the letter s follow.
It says 5h12
